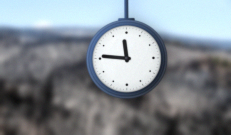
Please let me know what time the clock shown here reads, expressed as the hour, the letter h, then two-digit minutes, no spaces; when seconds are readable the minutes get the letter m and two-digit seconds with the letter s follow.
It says 11h46
